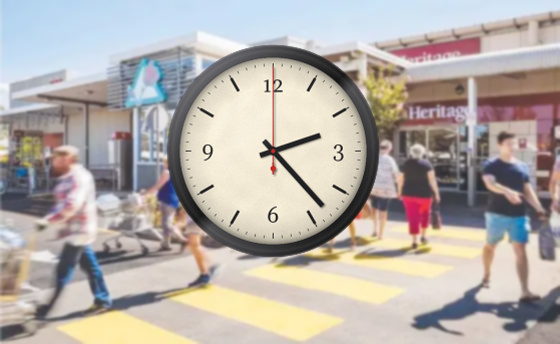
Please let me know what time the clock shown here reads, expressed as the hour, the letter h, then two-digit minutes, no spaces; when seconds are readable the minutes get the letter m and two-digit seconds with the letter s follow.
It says 2h23m00s
